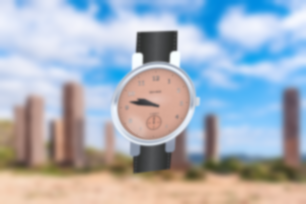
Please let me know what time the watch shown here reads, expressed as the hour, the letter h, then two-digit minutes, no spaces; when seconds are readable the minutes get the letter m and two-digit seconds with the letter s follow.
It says 9h47
